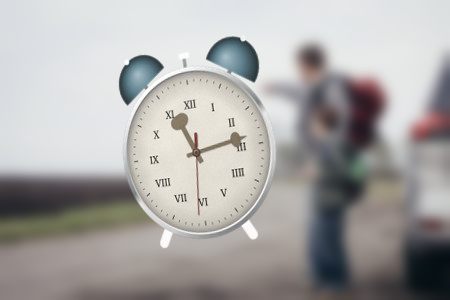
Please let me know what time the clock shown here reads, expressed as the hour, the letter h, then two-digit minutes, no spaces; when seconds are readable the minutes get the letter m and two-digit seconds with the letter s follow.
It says 11h13m31s
